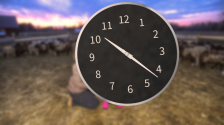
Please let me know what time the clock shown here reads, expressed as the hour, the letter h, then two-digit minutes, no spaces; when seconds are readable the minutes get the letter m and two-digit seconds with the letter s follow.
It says 10h22
